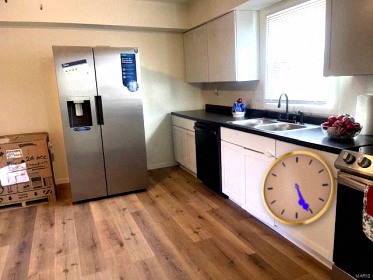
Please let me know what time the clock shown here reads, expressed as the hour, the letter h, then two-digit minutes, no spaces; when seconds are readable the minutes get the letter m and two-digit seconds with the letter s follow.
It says 5h26
